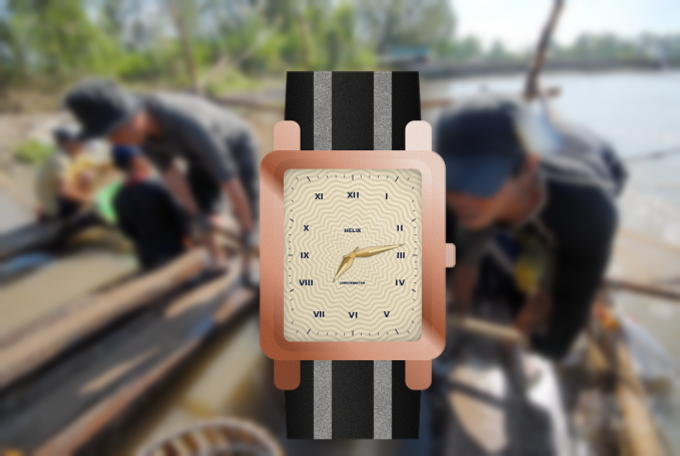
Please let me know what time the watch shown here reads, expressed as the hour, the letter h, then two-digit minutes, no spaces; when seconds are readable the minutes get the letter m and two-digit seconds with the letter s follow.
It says 7h13
